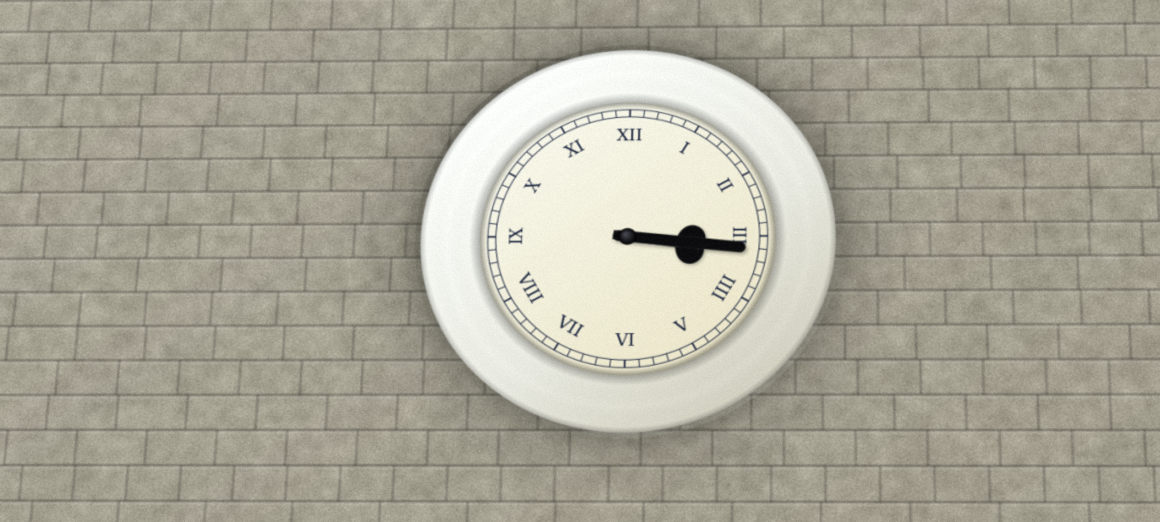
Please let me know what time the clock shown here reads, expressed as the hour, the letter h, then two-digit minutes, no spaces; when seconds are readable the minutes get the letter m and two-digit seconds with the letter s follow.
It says 3h16
